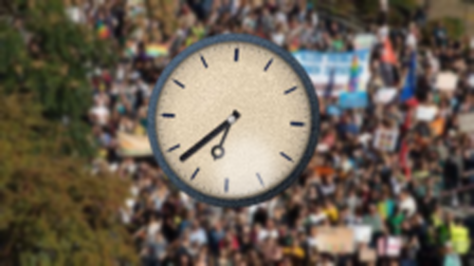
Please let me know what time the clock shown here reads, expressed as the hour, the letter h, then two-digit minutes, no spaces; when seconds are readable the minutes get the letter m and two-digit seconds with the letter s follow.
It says 6h38
